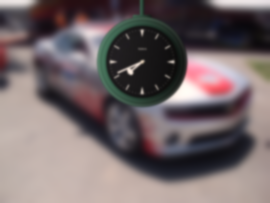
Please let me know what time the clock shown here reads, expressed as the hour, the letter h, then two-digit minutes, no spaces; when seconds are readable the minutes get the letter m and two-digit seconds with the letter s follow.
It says 7h41
